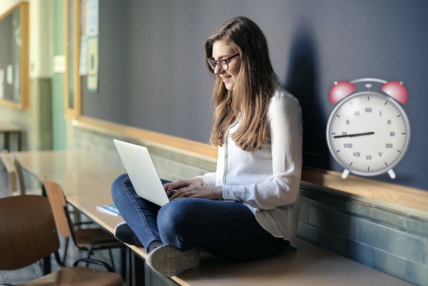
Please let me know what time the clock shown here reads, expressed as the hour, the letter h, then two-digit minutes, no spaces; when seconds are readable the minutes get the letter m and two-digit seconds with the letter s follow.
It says 8h44
